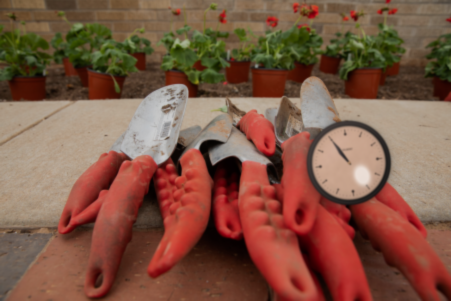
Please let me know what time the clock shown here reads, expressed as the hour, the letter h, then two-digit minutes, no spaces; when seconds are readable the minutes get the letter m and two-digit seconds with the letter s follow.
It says 10h55
